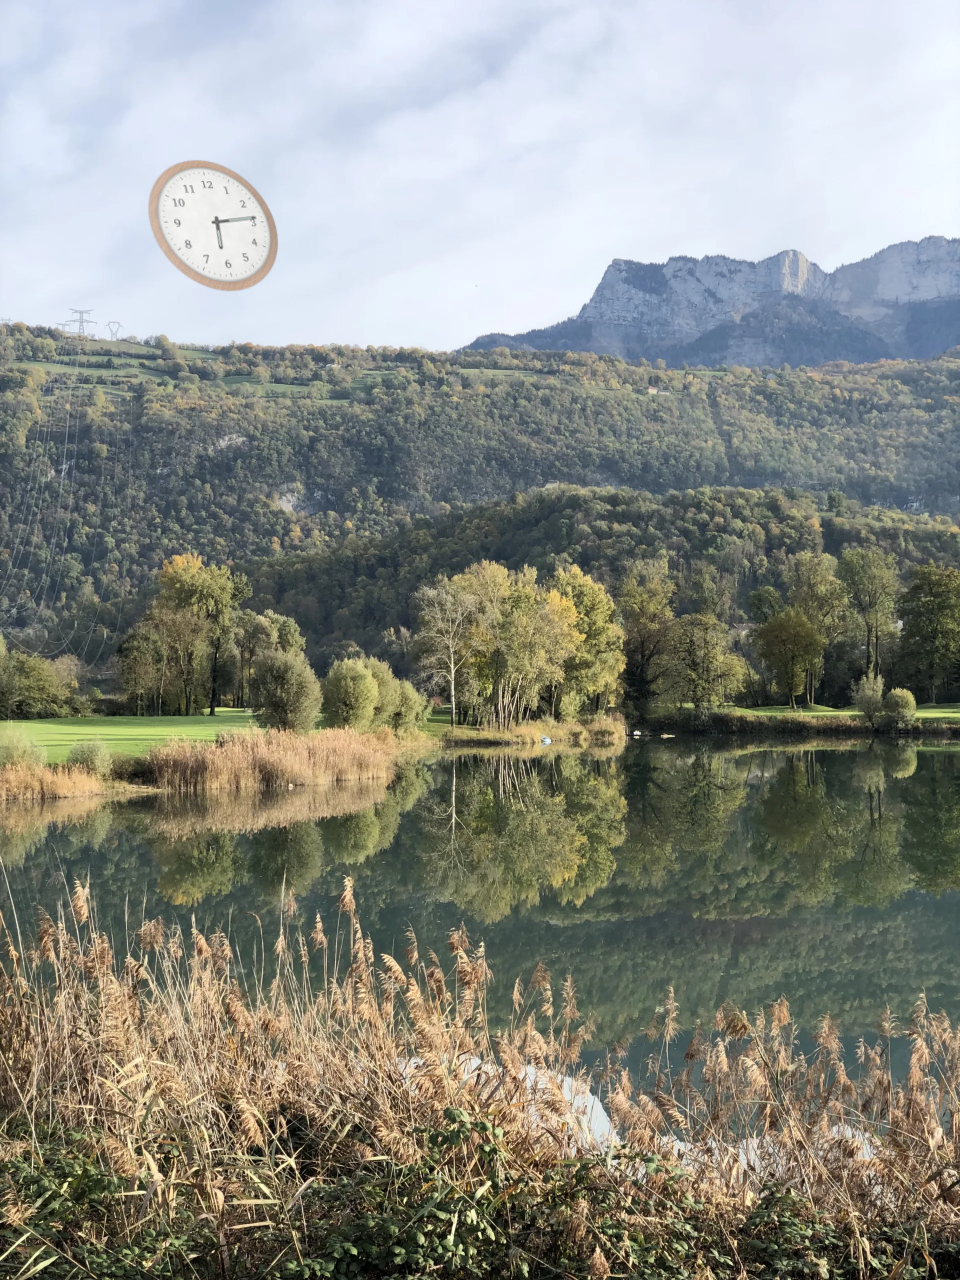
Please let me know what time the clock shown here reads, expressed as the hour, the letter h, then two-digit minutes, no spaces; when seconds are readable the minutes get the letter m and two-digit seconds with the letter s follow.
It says 6h14
